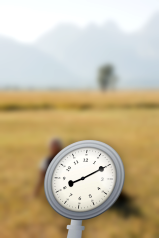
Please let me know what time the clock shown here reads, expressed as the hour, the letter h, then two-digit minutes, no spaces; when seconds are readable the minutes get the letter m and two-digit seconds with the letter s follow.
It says 8h10
